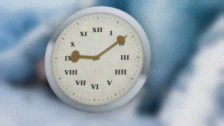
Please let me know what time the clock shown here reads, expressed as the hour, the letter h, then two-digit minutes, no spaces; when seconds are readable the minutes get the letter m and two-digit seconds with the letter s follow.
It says 9h09
